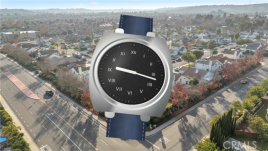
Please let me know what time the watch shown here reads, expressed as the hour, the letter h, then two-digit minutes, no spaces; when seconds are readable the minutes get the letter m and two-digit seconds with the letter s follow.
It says 9h17
